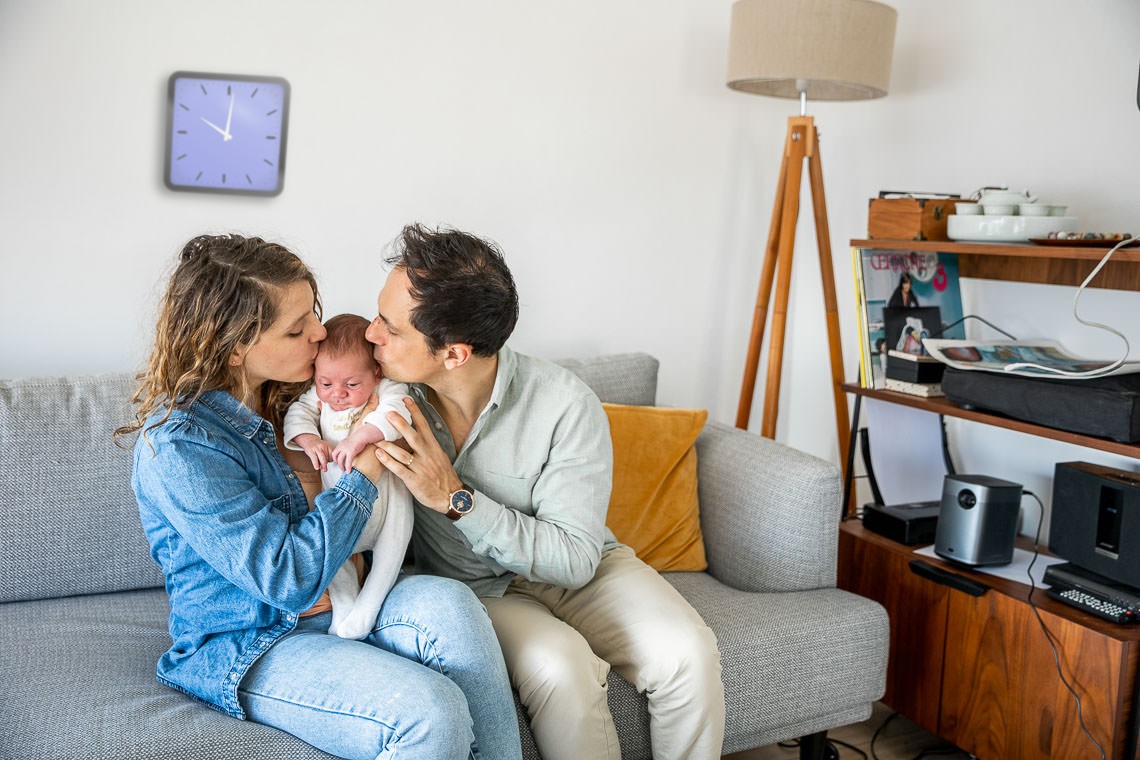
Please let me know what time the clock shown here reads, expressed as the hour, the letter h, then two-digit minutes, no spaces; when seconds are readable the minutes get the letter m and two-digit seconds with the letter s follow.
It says 10h01
